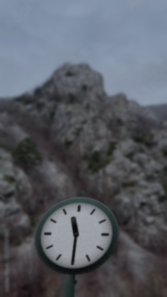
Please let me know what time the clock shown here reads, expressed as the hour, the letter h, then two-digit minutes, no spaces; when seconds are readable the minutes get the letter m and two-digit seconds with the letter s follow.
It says 11h30
